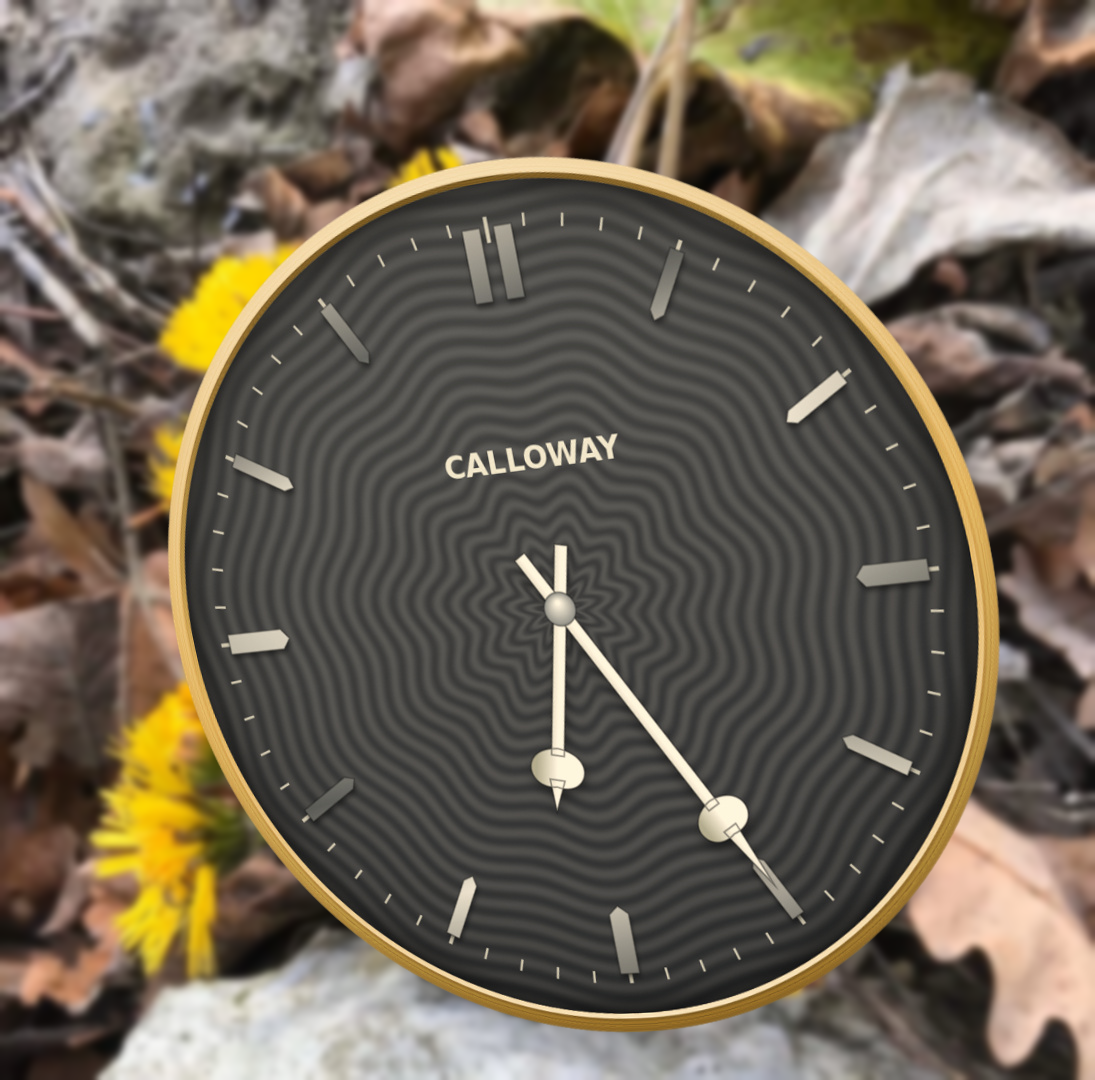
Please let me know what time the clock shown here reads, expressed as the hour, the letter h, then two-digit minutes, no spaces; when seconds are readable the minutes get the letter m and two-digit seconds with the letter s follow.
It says 6h25
